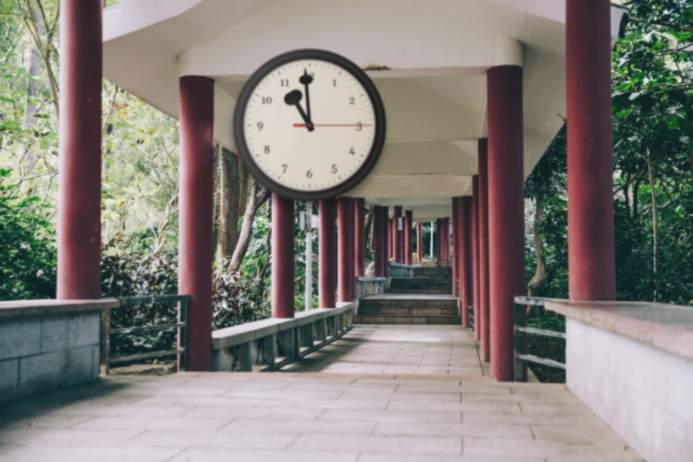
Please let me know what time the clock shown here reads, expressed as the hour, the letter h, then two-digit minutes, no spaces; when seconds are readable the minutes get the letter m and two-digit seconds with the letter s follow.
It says 10h59m15s
